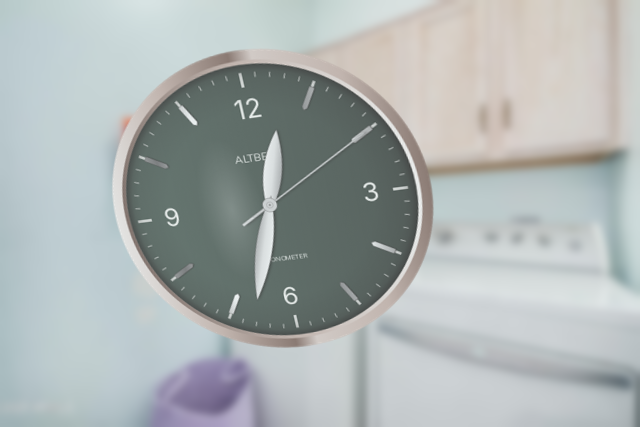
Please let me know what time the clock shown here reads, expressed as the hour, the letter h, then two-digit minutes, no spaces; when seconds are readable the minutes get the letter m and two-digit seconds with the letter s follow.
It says 12h33m10s
